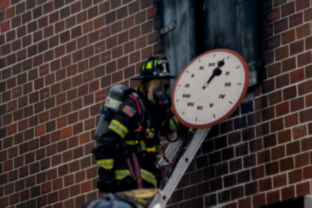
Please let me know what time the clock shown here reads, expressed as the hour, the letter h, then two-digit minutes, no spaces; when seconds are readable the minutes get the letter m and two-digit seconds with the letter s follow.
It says 1h04
